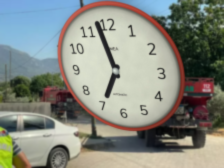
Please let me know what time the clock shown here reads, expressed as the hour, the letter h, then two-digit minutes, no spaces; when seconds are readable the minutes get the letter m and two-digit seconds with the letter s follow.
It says 6h58
